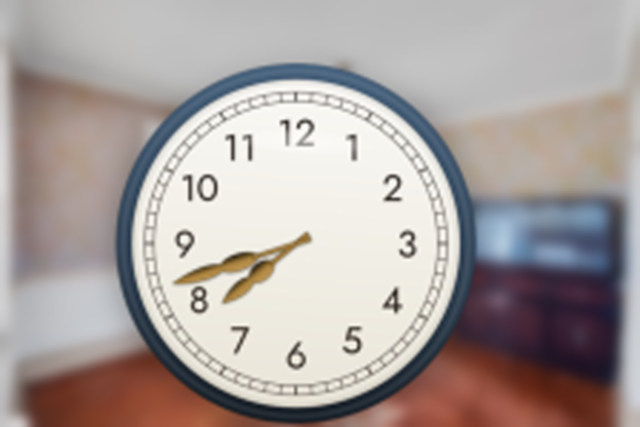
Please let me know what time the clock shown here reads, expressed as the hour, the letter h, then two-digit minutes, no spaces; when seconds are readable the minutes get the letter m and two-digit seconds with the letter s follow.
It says 7h42
